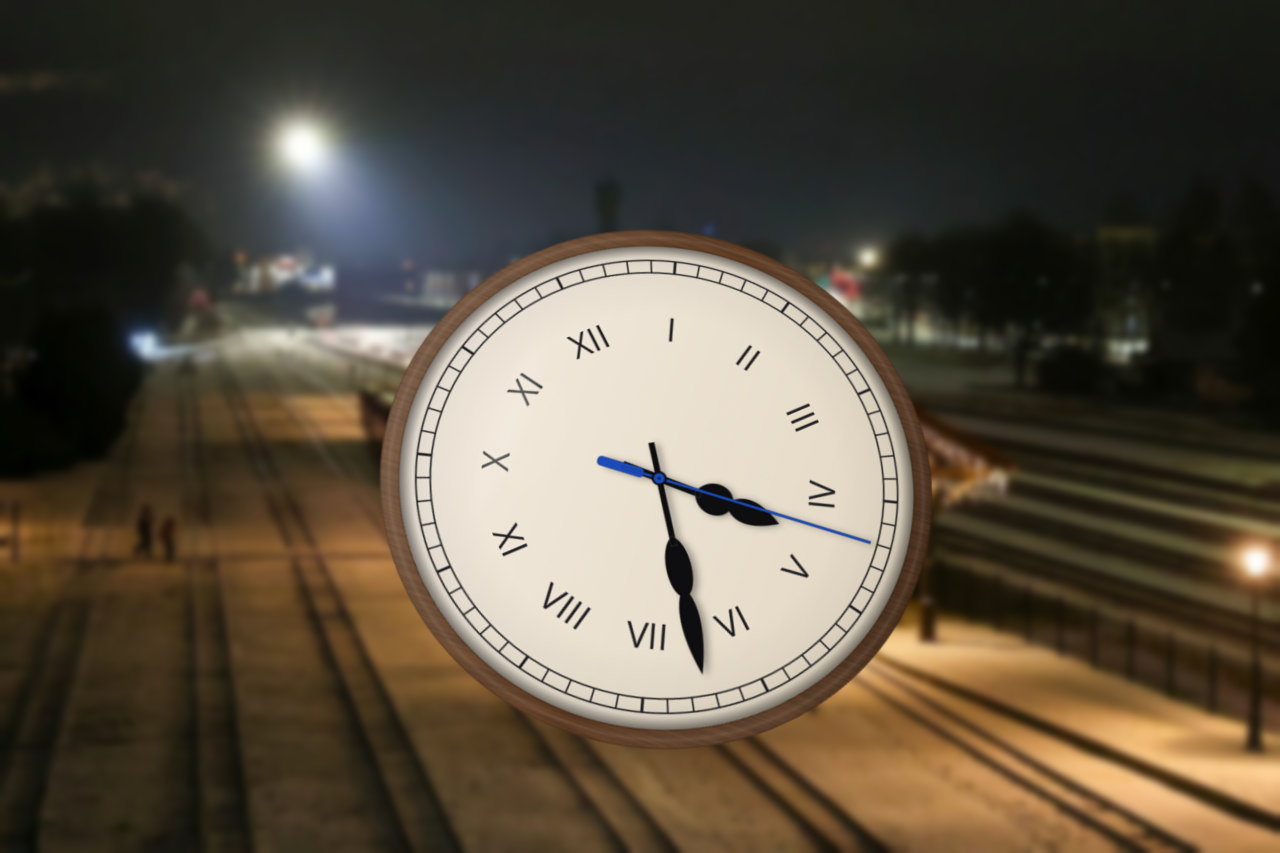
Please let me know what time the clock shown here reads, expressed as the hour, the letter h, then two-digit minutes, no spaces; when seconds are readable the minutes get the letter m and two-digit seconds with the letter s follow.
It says 4h32m22s
